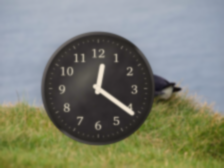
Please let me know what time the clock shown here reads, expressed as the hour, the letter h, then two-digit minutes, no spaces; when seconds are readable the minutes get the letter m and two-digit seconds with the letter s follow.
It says 12h21
